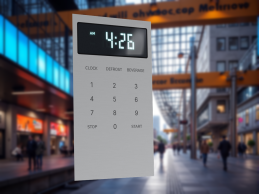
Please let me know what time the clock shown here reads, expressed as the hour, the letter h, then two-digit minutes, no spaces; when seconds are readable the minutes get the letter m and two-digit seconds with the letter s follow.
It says 4h26
